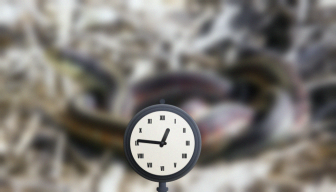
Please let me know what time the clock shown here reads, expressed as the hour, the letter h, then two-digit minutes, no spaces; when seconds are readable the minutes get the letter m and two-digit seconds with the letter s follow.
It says 12h46
